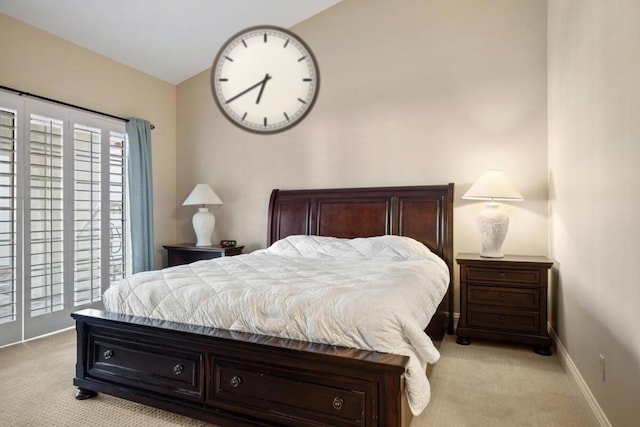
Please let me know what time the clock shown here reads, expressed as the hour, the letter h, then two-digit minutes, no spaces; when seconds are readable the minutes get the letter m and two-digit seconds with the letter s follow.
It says 6h40
